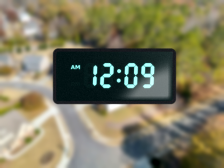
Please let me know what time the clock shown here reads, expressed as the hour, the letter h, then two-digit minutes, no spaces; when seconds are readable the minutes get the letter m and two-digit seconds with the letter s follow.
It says 12h09
